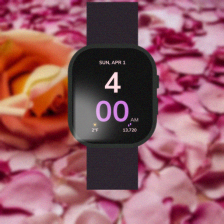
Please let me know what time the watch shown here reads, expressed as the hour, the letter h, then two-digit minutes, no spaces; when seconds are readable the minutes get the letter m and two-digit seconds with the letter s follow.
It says 4h00
